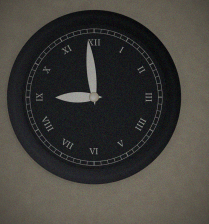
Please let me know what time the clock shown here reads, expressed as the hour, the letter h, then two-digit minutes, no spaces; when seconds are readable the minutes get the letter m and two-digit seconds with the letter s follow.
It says 8h59
